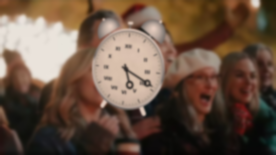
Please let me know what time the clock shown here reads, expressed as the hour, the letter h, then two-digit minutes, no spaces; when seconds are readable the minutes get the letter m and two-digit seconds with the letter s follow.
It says 5h19
